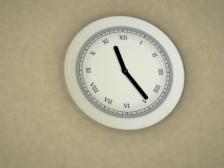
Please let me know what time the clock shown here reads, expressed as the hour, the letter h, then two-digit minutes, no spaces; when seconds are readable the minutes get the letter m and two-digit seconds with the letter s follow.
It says 11h24
